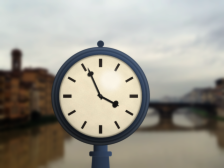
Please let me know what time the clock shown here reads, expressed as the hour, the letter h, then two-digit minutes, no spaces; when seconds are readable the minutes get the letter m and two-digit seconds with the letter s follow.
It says 3h56
